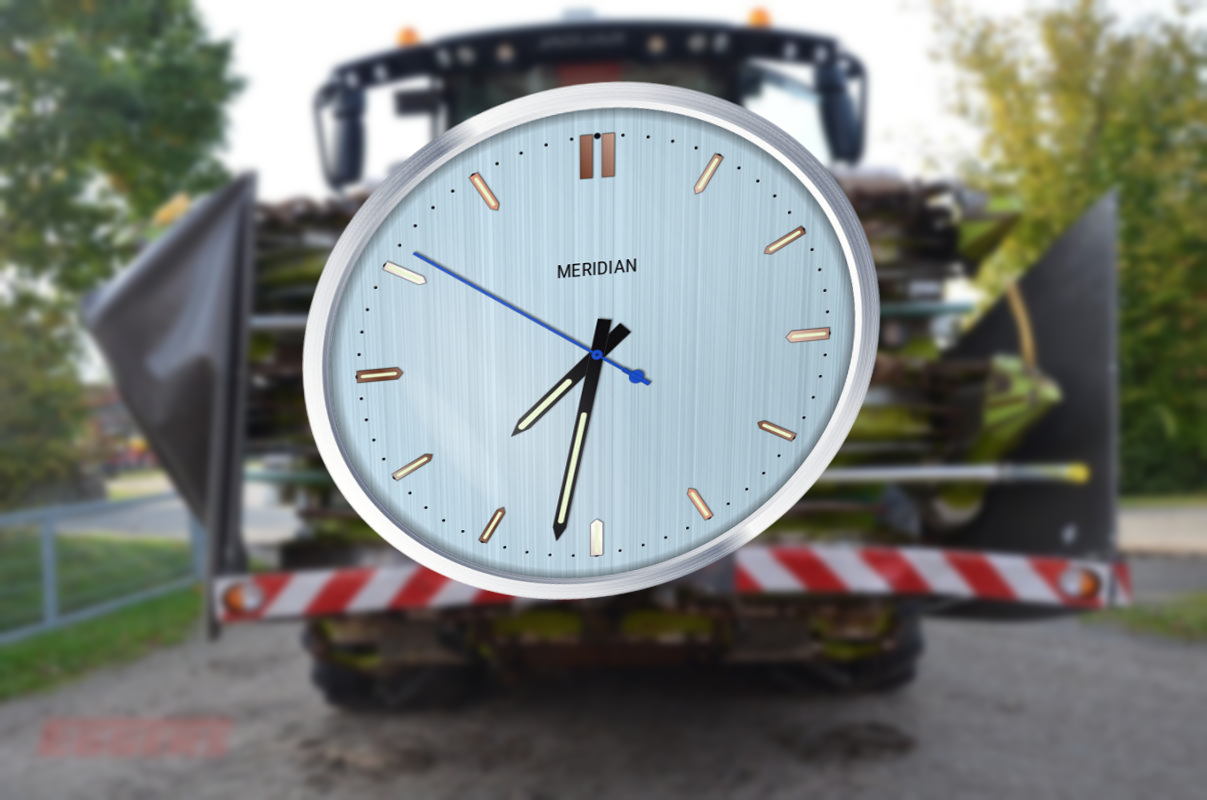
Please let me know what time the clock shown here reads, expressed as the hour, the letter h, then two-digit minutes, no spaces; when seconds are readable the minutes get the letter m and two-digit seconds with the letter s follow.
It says 7h31m51s
